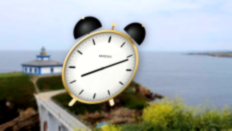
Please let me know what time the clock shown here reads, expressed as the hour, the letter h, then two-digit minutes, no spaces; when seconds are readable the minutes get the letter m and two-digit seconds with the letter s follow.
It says 8h11
